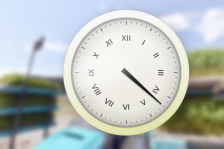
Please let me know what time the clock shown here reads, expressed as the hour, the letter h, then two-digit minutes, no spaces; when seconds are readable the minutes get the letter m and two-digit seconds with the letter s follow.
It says 4h22
